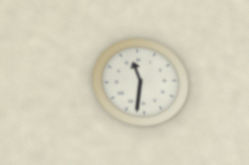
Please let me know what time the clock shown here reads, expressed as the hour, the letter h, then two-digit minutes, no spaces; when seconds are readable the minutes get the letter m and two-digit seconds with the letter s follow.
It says 11h32
